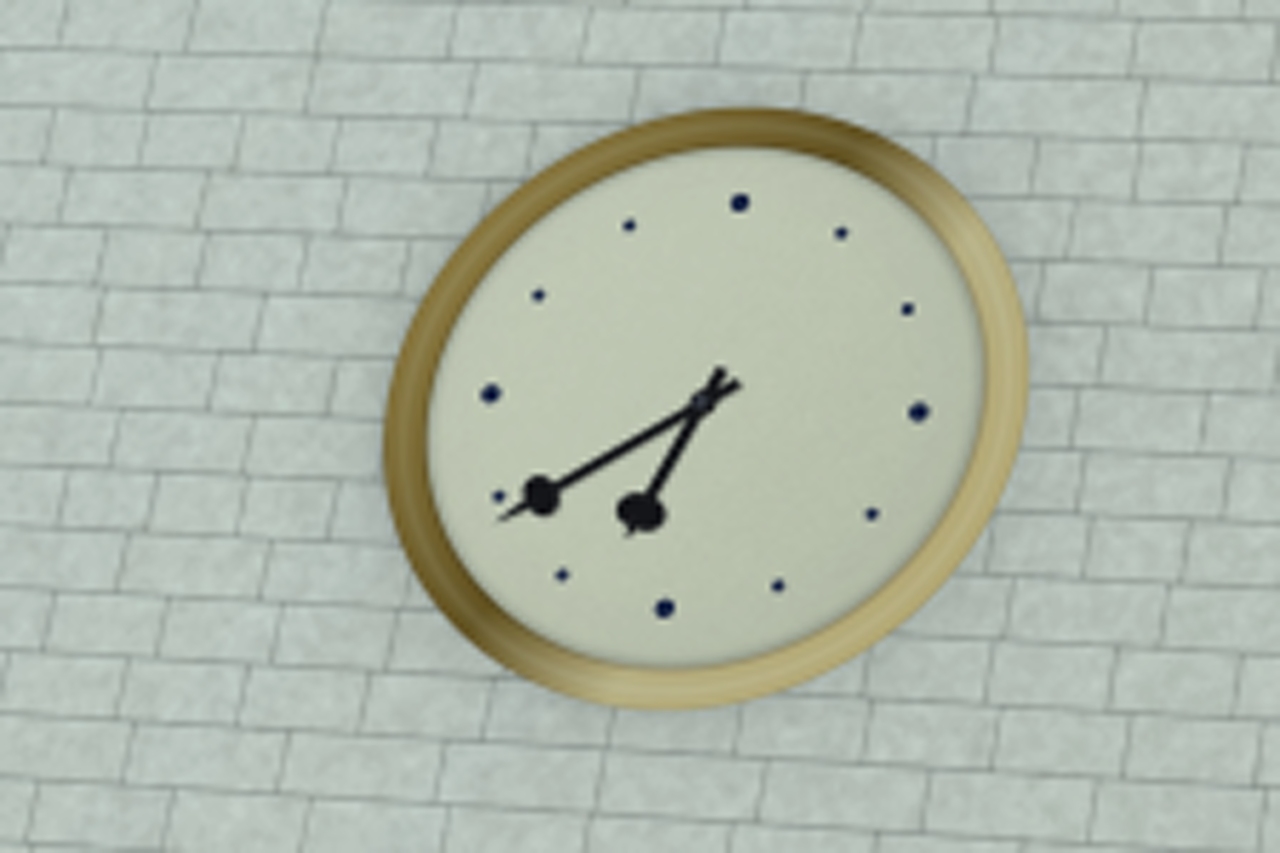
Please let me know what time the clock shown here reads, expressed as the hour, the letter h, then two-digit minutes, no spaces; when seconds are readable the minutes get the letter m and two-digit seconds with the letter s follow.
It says 6h39
